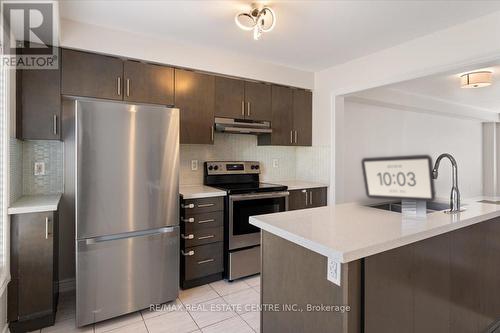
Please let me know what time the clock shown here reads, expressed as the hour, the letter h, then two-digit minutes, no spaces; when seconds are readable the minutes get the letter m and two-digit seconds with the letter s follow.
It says 10h03
